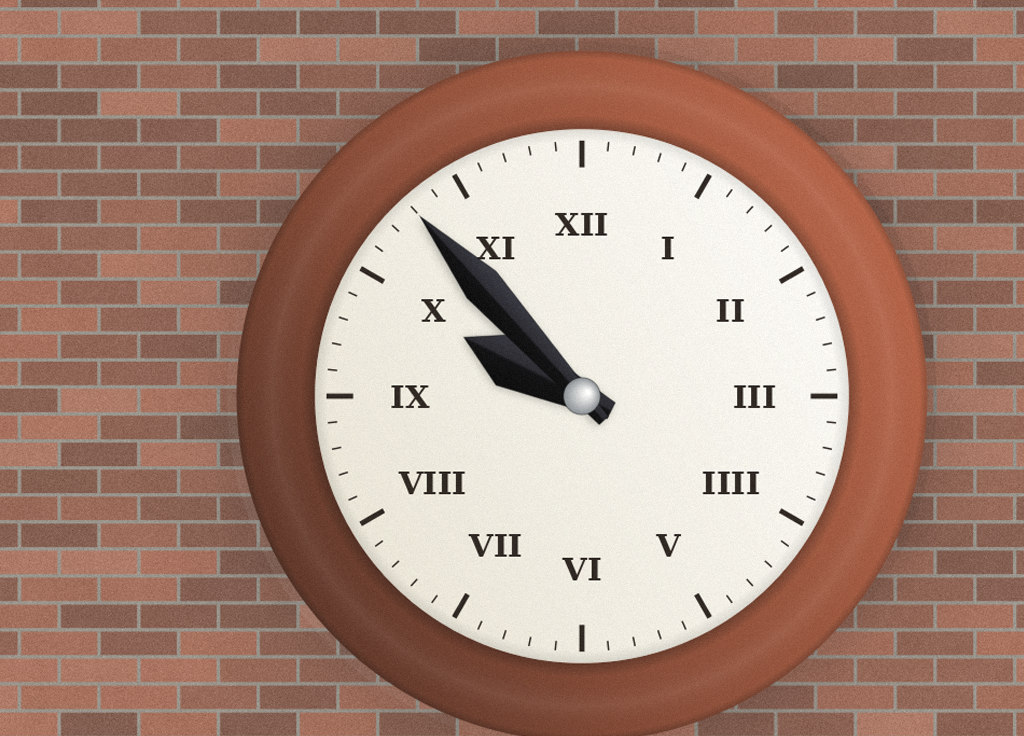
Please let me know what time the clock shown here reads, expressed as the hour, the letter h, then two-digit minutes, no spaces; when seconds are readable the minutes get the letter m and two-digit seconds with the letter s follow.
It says 9h53
